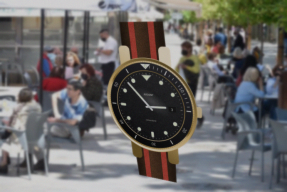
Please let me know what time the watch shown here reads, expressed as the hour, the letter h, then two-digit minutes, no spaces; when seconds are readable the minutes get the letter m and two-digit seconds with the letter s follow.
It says 2h53
